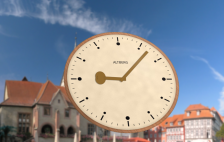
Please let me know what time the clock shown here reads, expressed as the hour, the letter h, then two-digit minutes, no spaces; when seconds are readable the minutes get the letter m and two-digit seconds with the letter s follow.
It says 9h07
